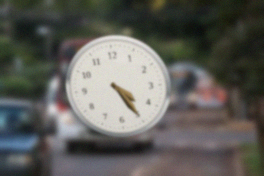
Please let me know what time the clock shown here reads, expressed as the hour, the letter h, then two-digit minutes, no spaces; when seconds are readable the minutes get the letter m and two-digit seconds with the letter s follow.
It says 4h25
